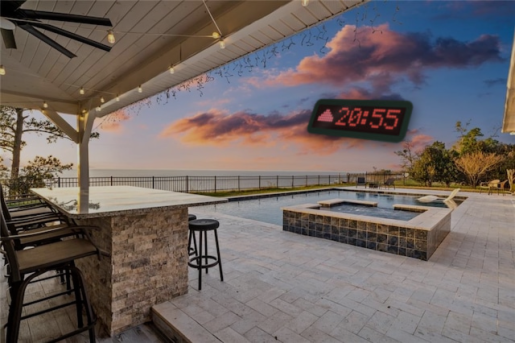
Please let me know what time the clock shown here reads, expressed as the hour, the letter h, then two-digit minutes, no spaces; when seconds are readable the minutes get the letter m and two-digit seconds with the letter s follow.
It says 20h55
